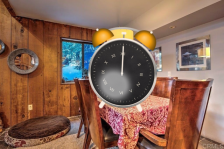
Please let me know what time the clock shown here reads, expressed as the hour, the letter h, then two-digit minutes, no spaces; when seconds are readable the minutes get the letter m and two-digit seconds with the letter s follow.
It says 12h00
